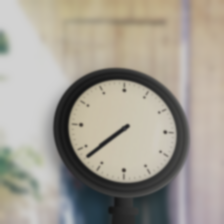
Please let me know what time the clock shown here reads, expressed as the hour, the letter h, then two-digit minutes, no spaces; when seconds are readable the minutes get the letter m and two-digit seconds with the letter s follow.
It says 7h38
